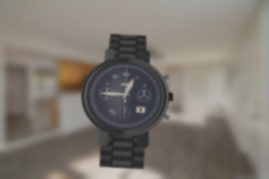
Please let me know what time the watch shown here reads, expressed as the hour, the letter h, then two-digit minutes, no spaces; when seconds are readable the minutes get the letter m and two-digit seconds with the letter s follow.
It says 12h45
